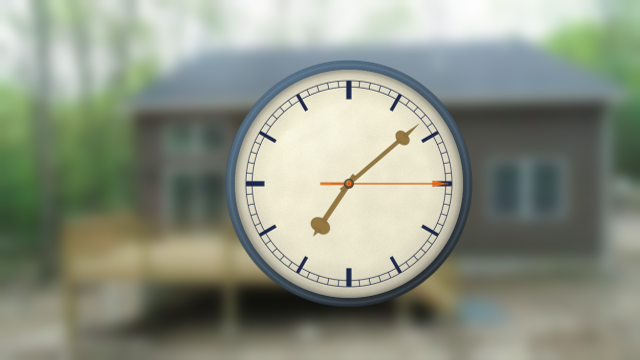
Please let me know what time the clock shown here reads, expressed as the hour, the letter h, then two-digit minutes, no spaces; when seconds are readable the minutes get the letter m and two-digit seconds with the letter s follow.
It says 7h08m15s
